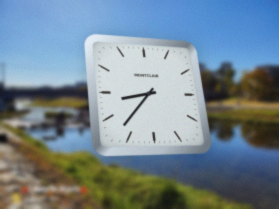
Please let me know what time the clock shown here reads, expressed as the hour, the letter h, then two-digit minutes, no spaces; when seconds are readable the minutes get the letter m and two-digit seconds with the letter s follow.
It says 8h37
